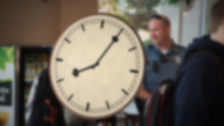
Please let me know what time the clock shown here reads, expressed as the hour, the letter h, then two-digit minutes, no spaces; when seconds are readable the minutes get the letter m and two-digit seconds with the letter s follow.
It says 8h05
